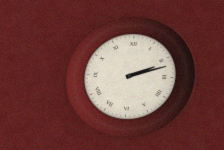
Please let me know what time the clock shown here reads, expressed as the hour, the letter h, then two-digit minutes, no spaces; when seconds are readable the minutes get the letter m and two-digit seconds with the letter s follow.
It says 2h12
